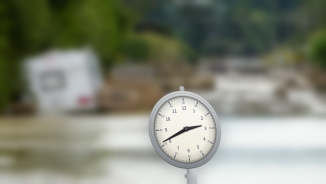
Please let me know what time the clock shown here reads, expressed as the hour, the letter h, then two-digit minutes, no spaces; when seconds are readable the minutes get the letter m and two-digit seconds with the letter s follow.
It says 2h41
